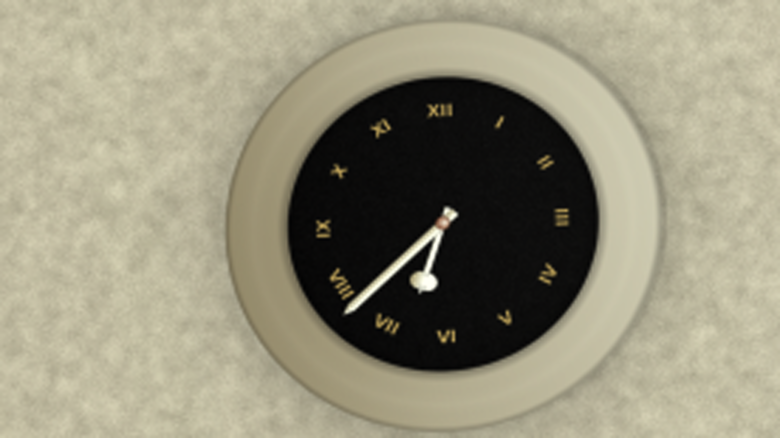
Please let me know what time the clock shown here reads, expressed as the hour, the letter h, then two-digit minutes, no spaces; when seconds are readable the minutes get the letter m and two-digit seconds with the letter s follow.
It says 6h38
